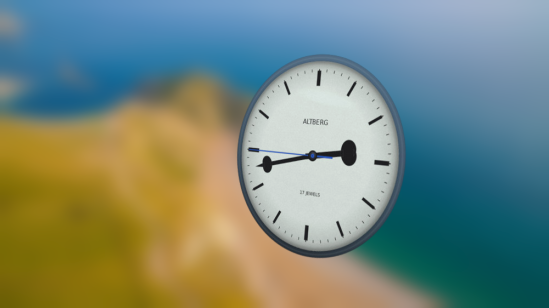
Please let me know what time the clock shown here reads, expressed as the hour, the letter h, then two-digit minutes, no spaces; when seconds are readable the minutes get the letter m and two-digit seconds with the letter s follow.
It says 2h42m45s
